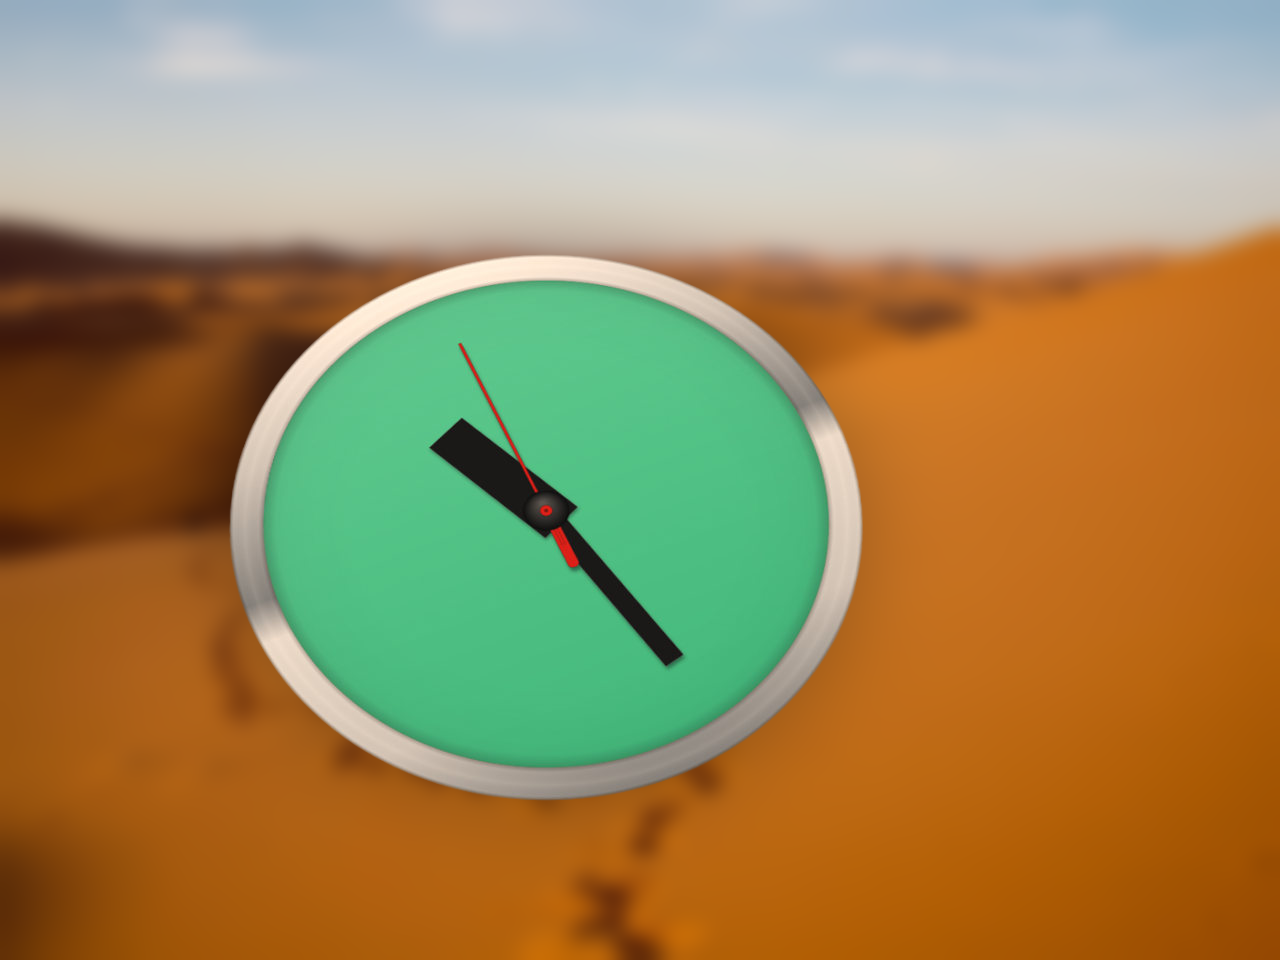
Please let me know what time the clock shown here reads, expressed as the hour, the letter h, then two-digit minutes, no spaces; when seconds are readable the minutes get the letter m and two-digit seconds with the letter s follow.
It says 10h23m56s
